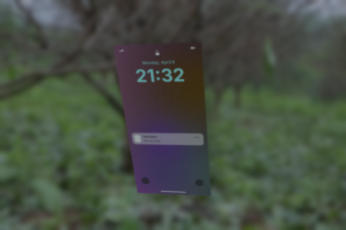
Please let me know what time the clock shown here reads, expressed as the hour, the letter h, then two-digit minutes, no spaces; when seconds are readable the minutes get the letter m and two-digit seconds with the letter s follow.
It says 21h32
